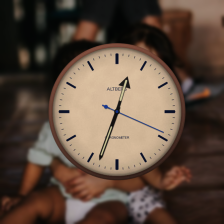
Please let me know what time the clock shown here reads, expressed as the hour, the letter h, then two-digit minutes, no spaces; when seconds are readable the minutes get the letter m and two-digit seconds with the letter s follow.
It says 12h33m19s
